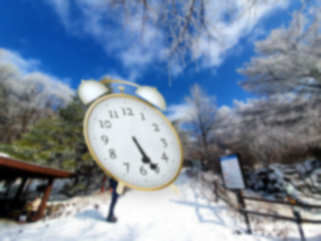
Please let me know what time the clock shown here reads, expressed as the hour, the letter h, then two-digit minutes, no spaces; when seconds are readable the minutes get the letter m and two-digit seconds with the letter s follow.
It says 5h26
